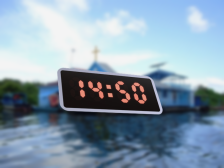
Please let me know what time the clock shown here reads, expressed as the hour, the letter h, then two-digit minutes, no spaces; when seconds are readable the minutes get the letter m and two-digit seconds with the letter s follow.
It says 14h50
